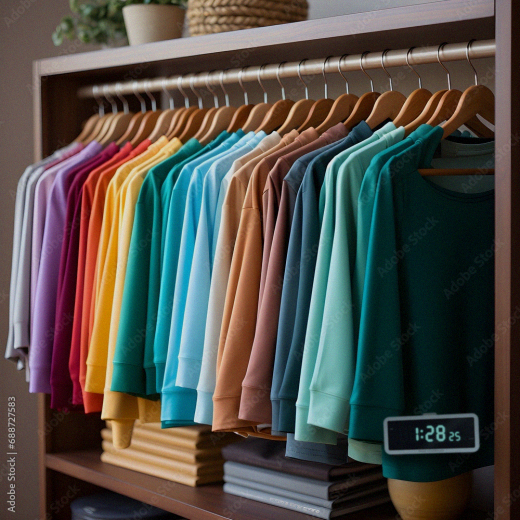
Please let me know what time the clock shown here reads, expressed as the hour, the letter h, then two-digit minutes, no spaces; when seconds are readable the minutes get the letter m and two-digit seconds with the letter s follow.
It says 1h28m25s
